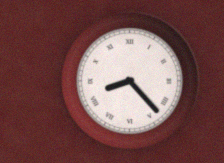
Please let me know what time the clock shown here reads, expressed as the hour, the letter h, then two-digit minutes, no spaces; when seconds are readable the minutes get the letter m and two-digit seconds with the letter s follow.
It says 8h23
